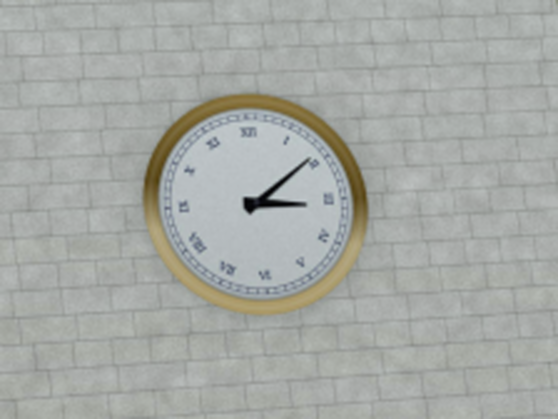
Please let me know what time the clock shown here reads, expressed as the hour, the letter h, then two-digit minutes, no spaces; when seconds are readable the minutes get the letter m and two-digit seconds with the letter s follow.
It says 3h09
